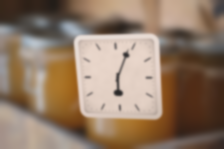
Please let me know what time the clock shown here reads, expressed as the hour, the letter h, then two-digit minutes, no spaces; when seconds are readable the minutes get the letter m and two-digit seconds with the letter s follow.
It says 6h04
